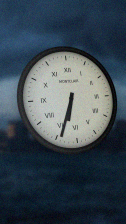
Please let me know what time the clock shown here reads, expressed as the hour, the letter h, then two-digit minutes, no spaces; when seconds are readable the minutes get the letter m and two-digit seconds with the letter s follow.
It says 6h34
